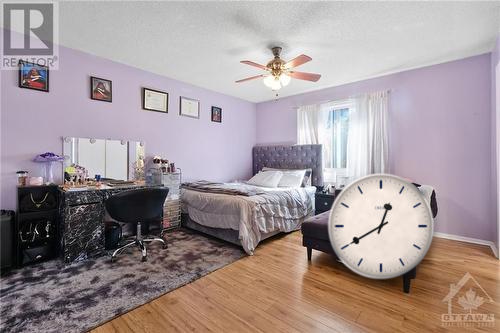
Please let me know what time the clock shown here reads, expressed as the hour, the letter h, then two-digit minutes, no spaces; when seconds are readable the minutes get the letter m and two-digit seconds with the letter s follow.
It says 12h40
